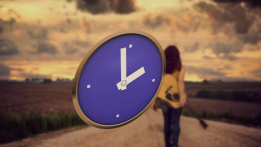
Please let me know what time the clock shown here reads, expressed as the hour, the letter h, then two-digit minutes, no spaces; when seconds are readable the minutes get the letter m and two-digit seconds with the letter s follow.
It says 1h58
